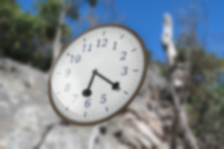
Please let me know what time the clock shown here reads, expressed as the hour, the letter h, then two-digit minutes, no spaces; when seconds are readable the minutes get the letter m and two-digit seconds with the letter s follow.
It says 6h20
